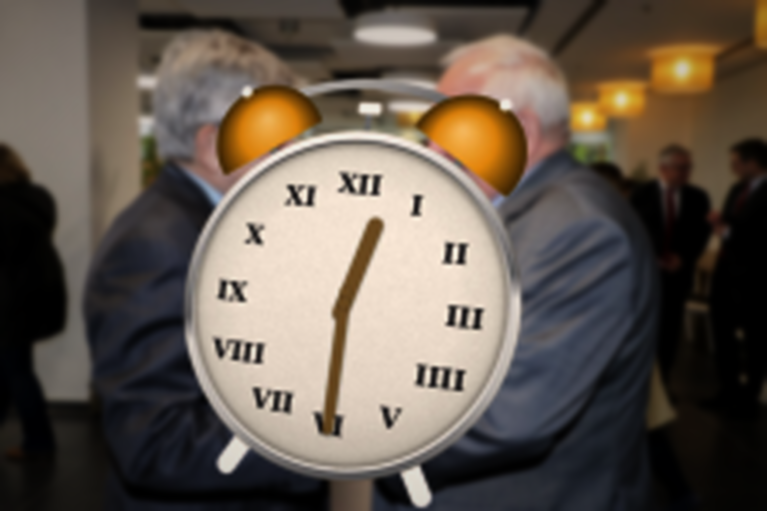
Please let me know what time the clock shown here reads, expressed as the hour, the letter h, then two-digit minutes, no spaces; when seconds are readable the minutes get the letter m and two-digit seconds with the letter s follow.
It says 12h30
